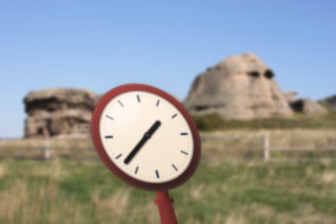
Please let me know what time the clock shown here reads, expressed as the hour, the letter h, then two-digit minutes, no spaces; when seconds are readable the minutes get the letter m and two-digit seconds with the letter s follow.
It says 1h38
